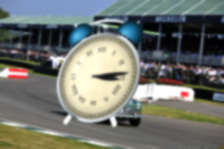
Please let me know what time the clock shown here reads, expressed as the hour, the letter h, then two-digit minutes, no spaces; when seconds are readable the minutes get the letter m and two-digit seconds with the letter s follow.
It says 3h14
